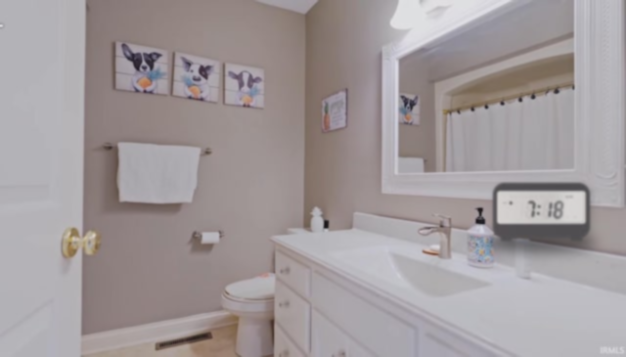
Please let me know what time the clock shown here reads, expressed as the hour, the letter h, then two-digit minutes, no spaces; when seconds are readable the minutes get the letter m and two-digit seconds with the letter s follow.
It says 7h18
